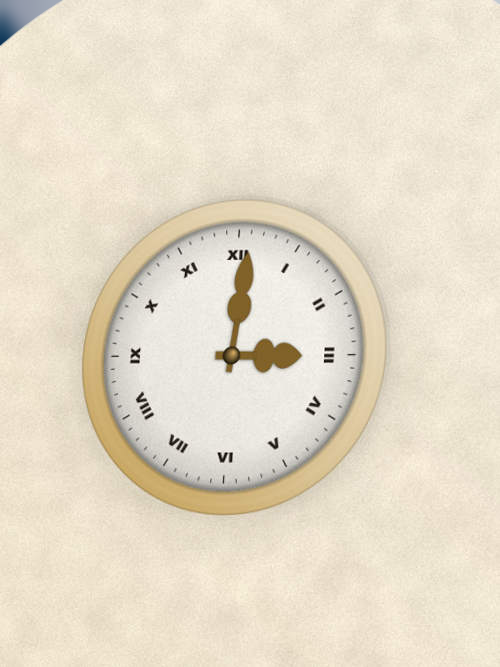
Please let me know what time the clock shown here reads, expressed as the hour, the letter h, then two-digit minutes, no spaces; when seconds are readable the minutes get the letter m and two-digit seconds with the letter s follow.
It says 3h01
